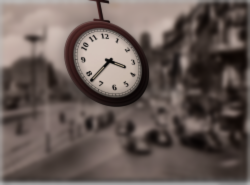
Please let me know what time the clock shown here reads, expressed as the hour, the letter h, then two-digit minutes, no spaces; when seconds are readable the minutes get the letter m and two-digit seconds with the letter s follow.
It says 3h38
